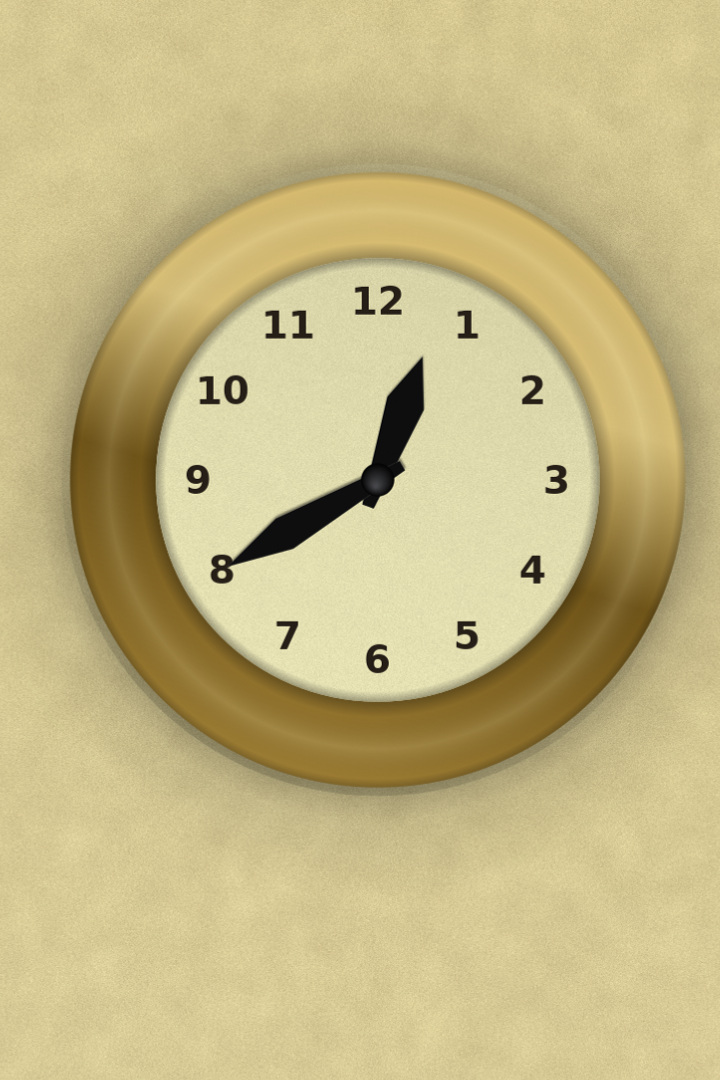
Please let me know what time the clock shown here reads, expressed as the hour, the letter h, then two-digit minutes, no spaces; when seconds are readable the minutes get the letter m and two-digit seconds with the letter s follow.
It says 12h40
